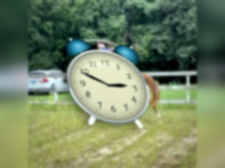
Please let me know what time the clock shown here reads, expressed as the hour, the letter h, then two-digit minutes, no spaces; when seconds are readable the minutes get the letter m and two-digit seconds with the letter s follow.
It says 2h49
